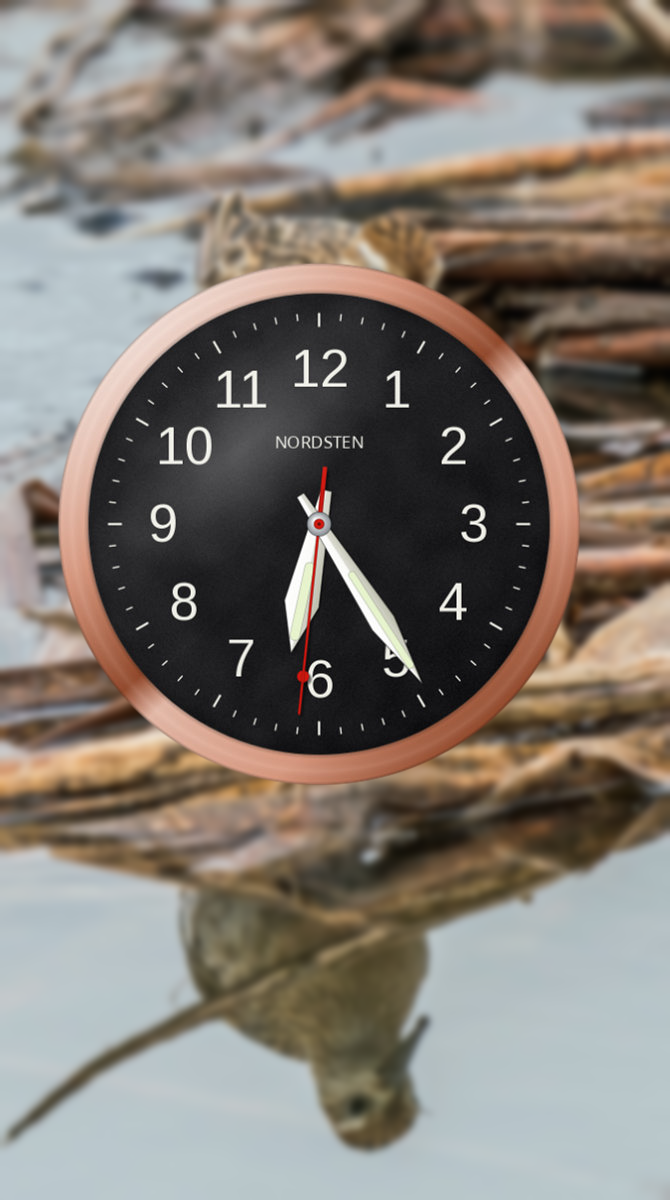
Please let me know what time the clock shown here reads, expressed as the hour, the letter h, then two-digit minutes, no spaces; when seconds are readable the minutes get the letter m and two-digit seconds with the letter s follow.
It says 6h24m31s
